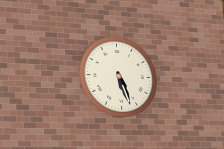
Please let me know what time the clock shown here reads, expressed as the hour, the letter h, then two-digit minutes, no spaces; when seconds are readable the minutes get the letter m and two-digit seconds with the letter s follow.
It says 5h27
